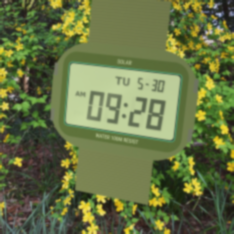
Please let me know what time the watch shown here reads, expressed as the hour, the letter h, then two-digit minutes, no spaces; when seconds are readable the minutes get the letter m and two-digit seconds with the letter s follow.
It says 9h28
